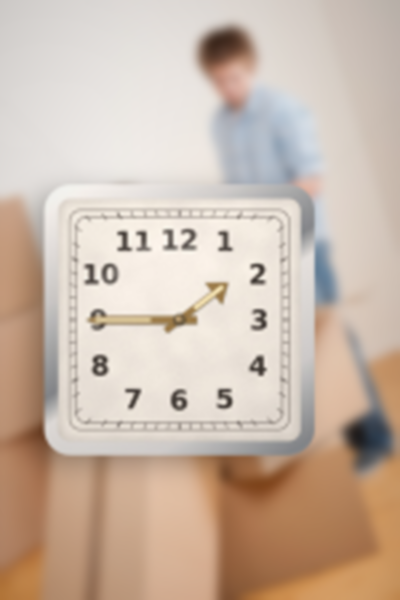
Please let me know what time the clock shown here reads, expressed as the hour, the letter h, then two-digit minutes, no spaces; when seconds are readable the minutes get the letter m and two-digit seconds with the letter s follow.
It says 1h45
